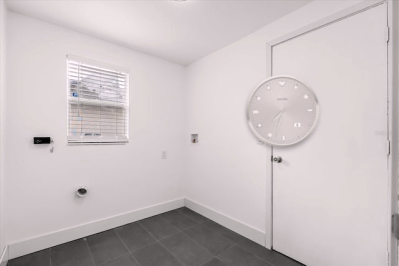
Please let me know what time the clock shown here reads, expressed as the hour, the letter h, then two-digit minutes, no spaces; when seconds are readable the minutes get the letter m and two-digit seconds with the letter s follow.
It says 7h33
